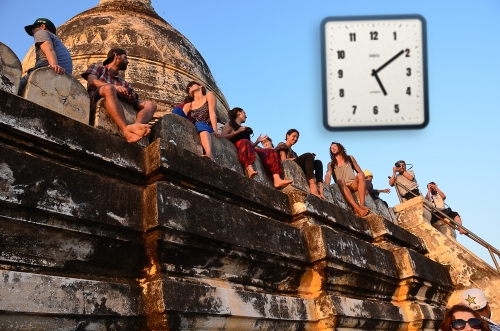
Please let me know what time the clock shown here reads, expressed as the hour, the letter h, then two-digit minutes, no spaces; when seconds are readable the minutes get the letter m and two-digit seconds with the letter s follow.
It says 5h09
